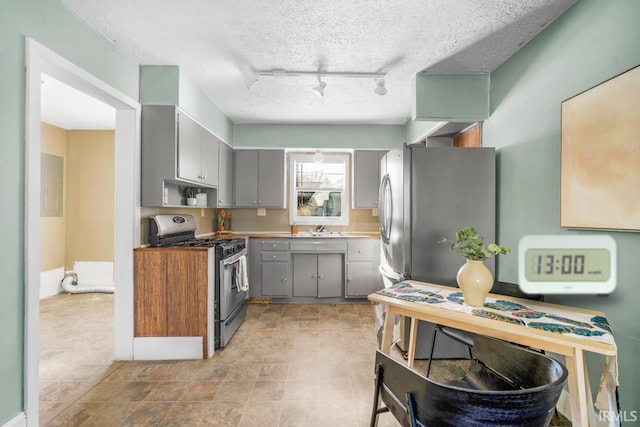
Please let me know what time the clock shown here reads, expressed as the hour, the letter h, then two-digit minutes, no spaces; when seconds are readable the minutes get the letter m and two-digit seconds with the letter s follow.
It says 13h00
